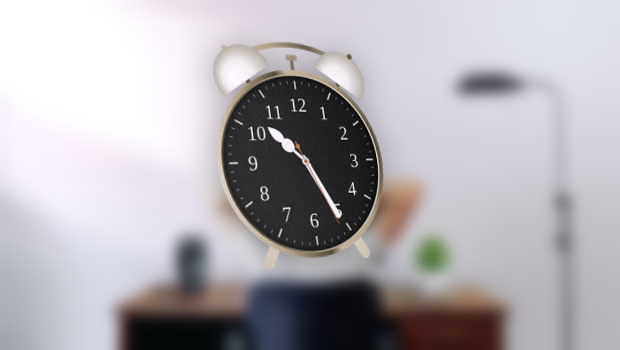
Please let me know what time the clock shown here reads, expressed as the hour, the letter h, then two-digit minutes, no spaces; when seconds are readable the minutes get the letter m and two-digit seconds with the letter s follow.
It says 10h25m26s
